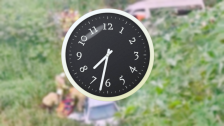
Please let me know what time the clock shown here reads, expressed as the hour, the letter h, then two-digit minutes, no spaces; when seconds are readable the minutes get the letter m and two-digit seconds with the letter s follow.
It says 7h32
